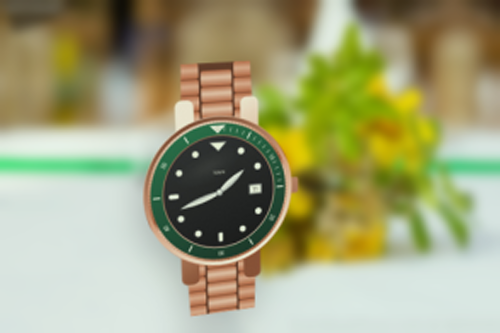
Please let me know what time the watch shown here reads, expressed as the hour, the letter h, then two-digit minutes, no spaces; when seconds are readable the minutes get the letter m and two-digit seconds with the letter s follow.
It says 1h42
